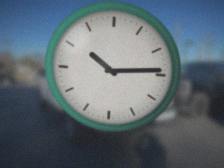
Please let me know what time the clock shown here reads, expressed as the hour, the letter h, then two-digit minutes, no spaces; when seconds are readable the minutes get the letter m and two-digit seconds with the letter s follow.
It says 10h14
